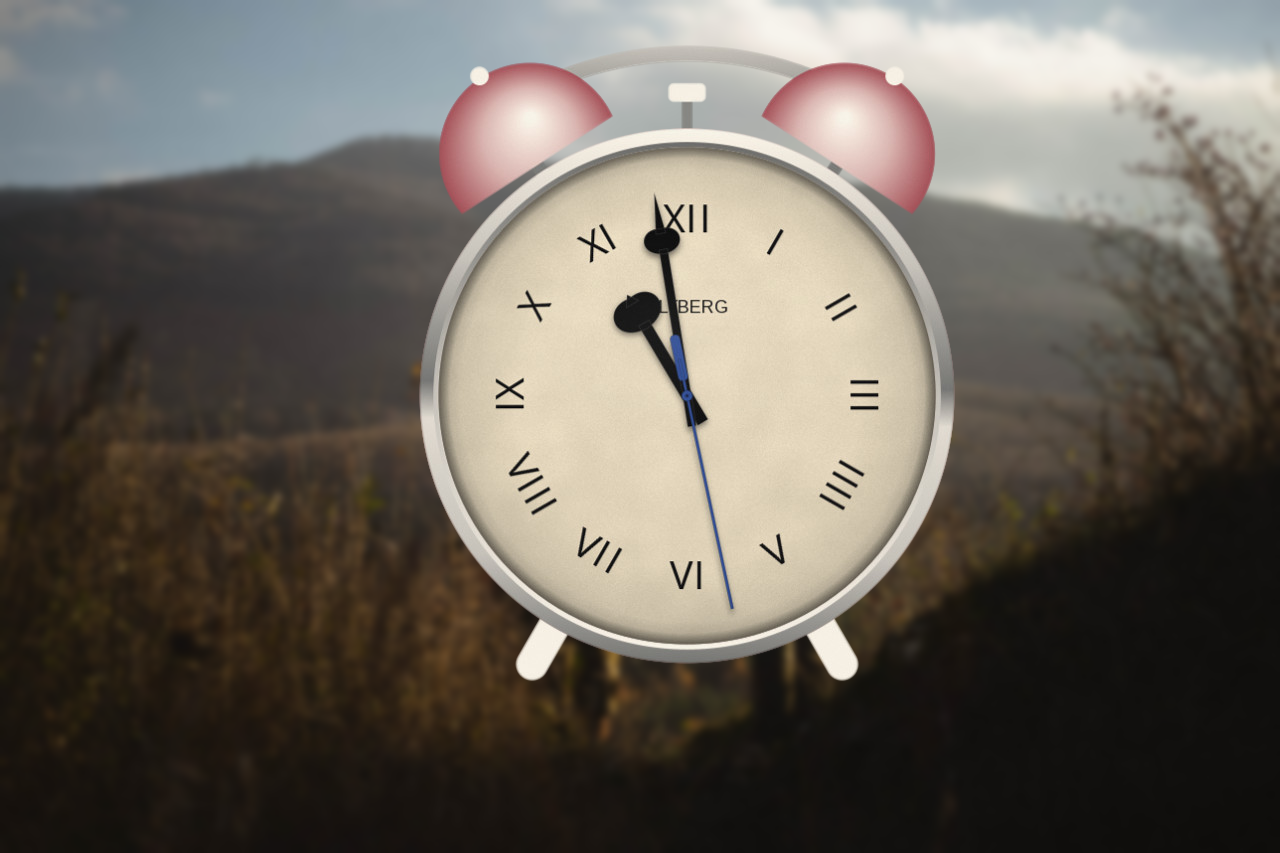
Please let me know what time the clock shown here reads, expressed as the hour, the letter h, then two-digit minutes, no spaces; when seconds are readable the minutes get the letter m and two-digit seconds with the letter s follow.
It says 10h58m28s
